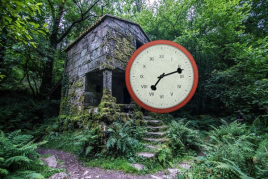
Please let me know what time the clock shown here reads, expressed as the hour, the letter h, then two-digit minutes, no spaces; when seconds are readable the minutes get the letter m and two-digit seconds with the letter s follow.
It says 7h12
